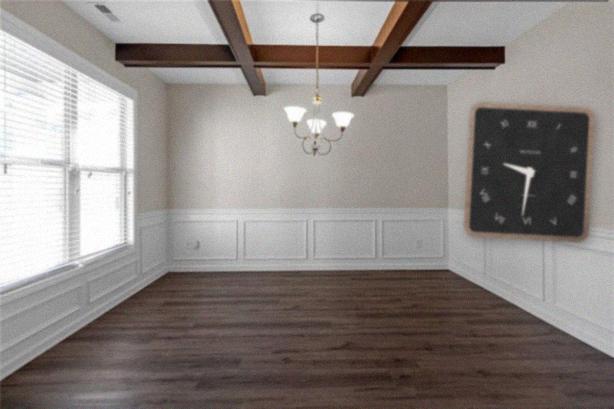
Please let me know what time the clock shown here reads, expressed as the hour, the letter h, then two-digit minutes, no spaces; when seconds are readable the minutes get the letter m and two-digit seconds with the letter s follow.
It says 9h31
